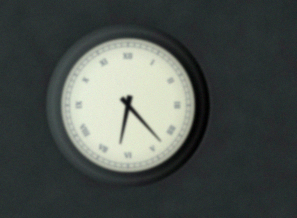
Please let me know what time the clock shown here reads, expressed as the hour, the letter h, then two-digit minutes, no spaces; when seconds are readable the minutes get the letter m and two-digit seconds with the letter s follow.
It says 6h23
